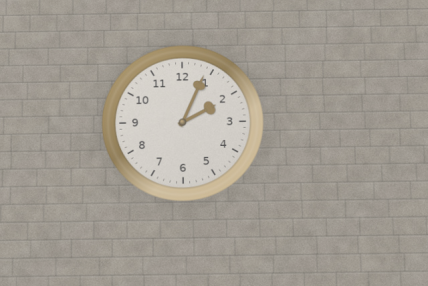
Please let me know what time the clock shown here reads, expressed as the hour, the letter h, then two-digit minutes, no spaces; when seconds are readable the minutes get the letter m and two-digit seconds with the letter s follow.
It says 2h04
